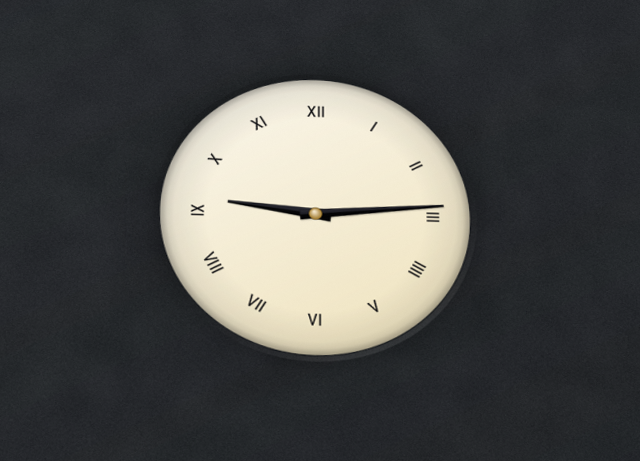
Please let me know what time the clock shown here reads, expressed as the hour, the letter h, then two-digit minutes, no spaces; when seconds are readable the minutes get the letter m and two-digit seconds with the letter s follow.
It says 9h14
